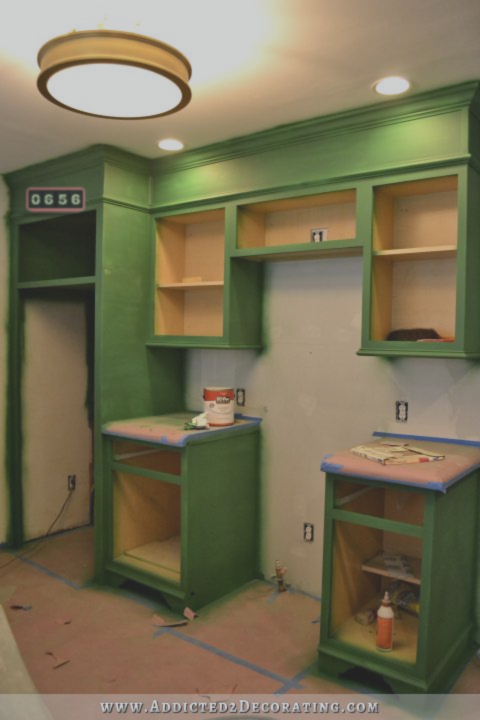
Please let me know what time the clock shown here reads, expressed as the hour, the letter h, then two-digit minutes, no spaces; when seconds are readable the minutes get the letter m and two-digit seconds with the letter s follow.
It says 6h56
